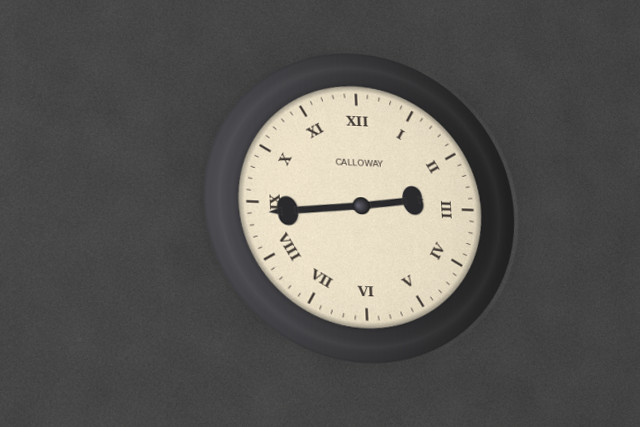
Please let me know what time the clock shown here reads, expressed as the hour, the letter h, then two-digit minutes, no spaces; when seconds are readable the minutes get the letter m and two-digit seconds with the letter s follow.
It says 2h44
